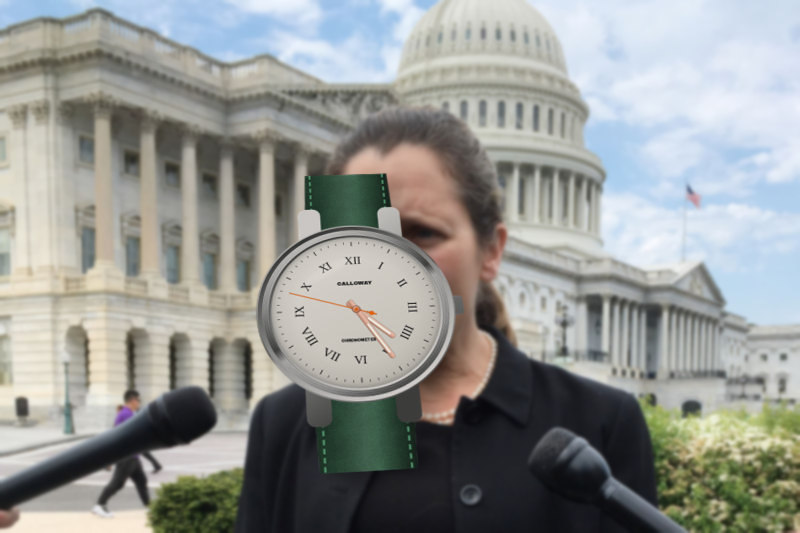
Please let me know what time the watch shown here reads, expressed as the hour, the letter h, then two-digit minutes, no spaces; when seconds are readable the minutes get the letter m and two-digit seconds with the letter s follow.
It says 4h24m48s
